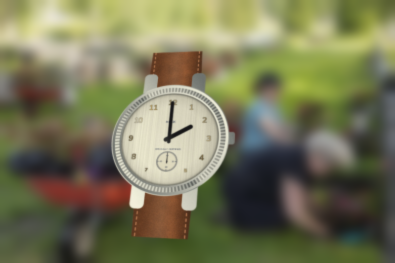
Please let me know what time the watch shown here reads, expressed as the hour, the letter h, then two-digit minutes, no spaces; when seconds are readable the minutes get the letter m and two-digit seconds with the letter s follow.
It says 2h00
